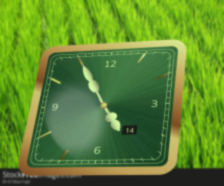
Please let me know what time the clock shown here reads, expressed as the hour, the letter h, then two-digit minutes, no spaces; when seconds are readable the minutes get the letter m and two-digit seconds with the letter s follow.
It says 4h55
